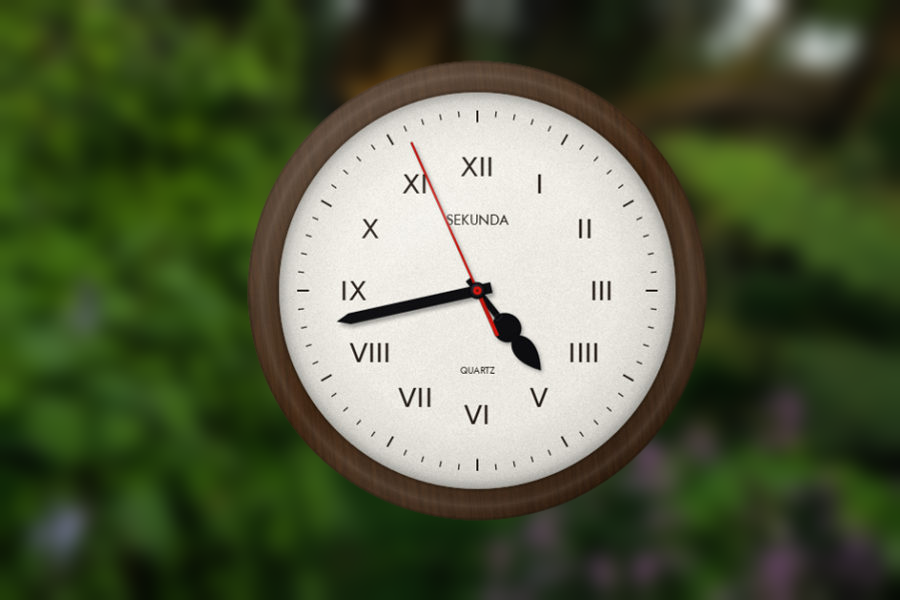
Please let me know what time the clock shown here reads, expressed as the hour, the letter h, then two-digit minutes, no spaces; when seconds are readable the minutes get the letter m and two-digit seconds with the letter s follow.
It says 4h42m56s
